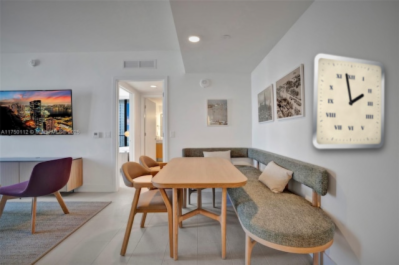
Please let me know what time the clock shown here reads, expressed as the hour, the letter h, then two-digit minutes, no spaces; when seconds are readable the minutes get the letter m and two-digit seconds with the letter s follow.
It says 1h58
